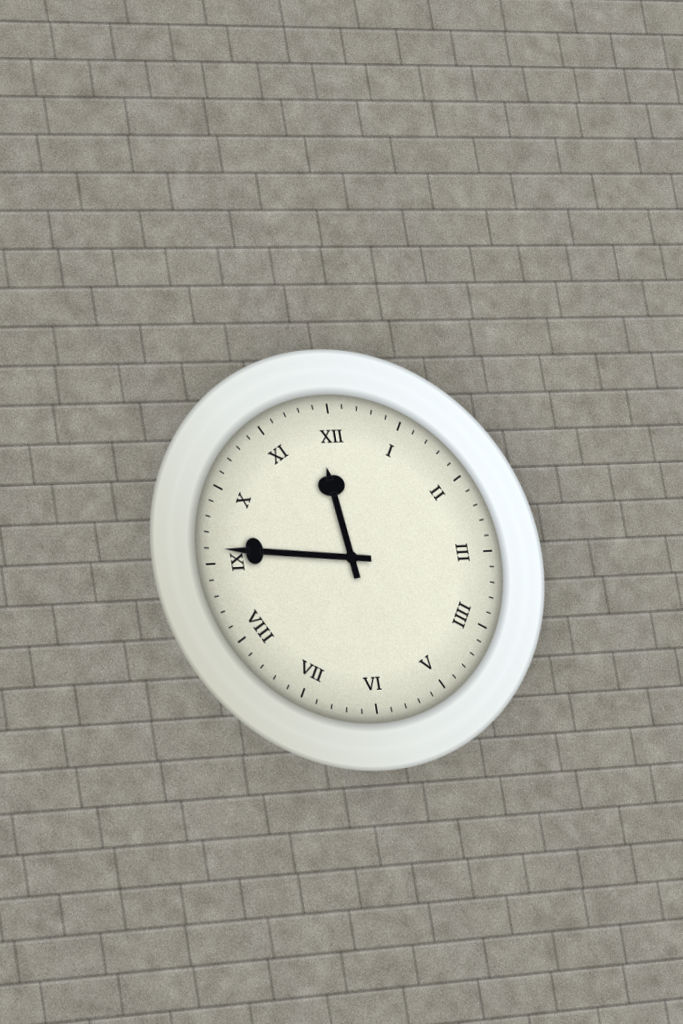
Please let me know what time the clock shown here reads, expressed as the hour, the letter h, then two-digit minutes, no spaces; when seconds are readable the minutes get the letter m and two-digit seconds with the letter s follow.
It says 11h46
